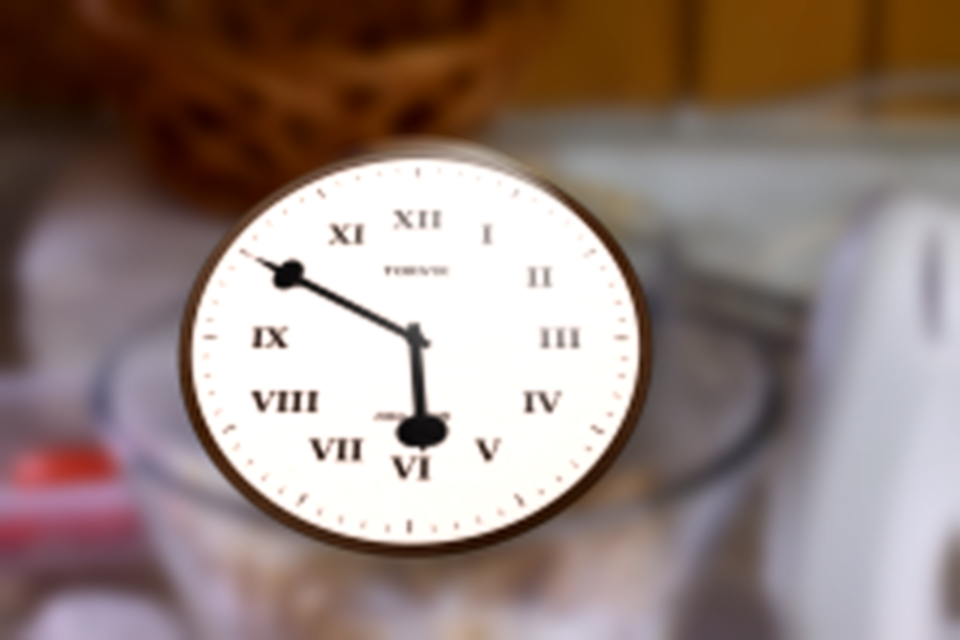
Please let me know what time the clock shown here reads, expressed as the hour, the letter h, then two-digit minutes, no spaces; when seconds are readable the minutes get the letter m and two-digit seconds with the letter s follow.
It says 5h50
